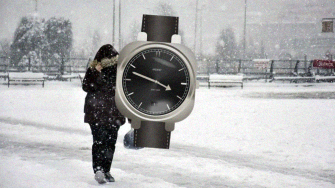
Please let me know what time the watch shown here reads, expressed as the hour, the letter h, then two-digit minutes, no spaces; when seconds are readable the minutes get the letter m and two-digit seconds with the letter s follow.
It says 3h48
